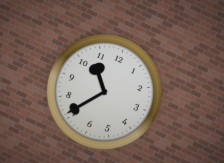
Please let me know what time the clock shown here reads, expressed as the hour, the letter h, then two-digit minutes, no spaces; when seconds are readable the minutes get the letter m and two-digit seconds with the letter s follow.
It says 10h36
